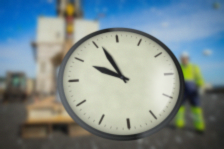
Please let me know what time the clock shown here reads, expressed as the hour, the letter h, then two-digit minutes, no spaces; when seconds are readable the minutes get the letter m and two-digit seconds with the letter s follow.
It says 9h56
